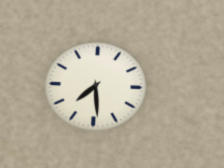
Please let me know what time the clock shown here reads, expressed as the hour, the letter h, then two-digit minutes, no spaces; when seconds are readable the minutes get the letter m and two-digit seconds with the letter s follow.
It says 7h29
